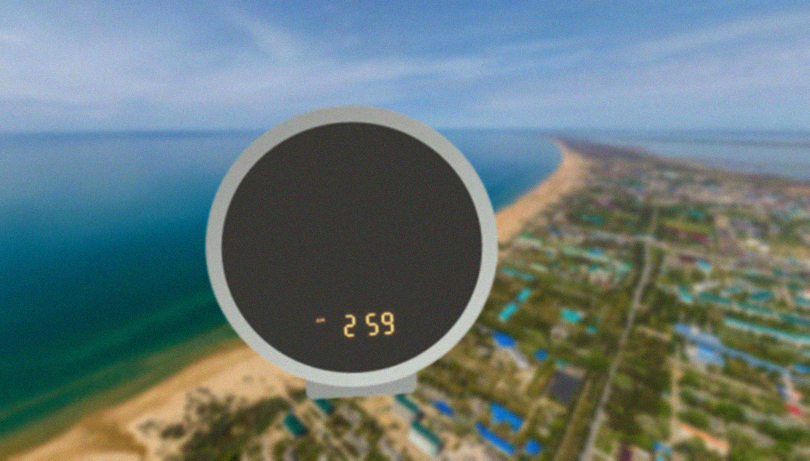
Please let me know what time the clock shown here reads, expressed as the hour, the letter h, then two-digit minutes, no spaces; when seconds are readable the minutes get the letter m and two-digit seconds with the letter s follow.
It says 2h59
